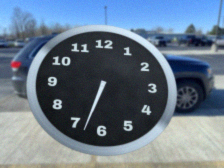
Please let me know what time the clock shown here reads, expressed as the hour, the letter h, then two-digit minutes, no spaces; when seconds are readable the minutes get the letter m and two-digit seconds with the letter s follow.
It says 6h33
